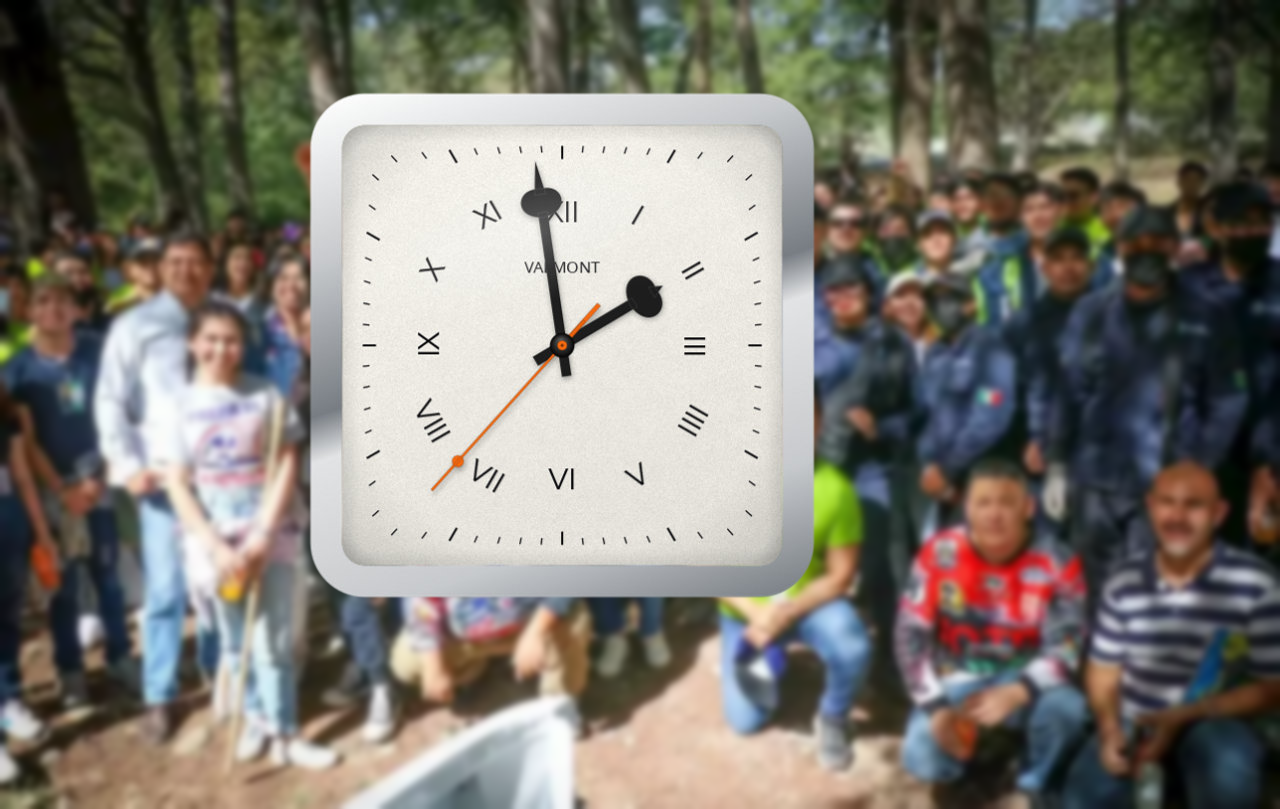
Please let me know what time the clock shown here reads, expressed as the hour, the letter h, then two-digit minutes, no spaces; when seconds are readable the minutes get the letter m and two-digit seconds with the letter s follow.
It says 1h58m37s
